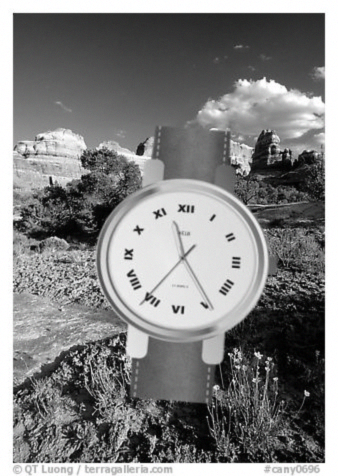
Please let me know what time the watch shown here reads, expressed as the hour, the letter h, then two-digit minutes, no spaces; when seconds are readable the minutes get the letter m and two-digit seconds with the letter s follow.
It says 11h24m36s
